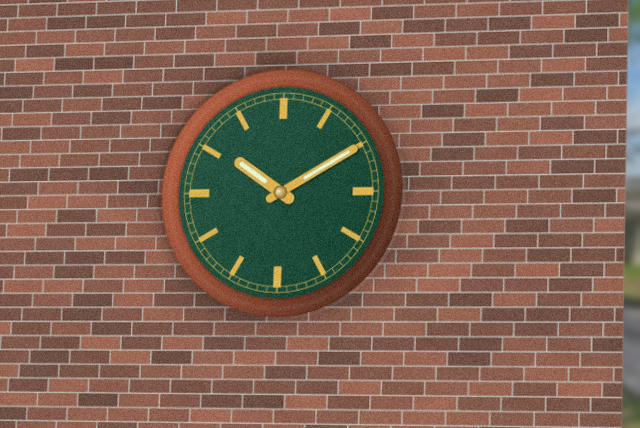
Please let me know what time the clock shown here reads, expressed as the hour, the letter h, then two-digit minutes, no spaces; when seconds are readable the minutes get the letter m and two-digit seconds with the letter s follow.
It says 10h10
